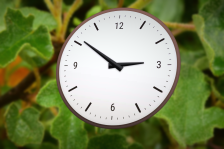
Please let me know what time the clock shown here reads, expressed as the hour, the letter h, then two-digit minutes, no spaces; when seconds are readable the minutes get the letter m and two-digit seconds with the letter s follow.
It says 2h51
